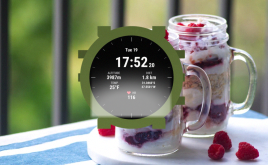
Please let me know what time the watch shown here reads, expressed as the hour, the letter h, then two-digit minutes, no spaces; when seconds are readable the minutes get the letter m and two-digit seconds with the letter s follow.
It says 17h52
